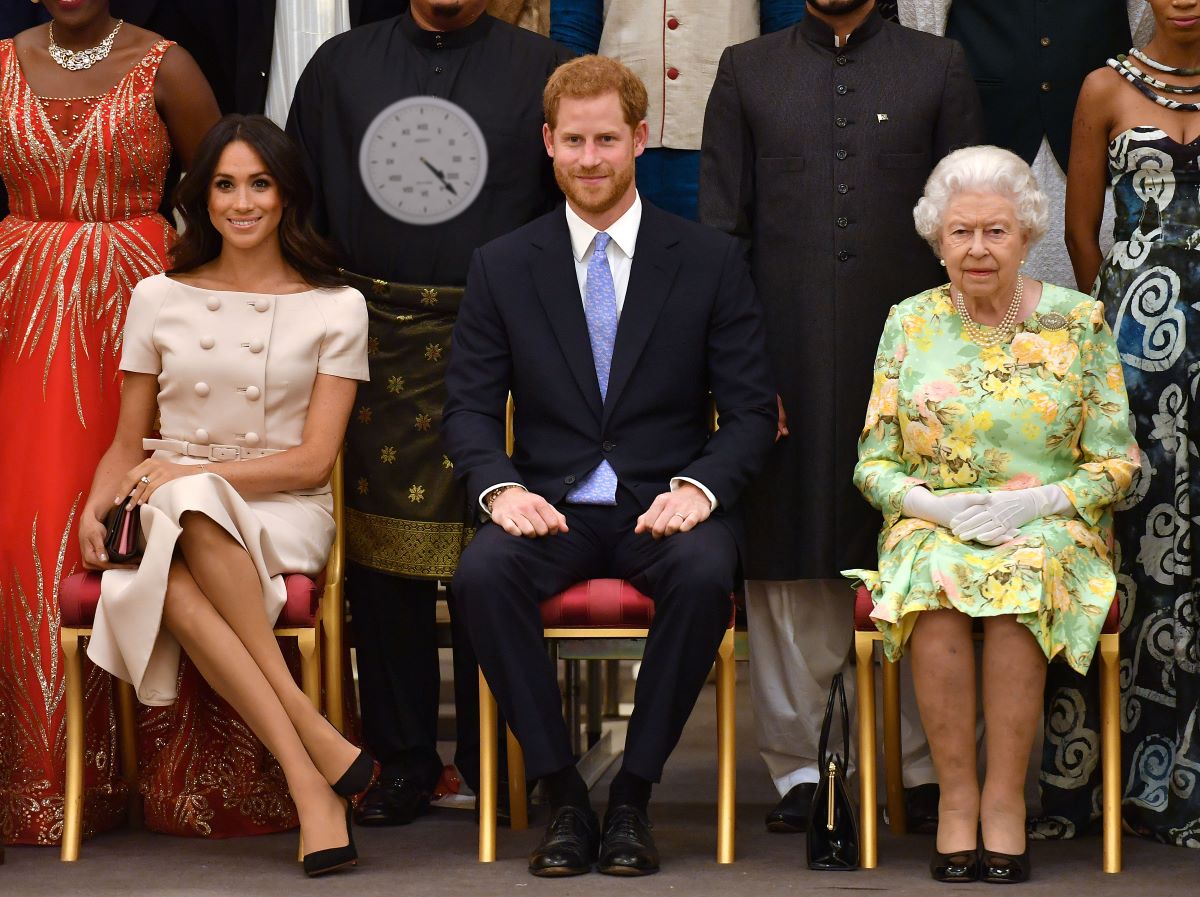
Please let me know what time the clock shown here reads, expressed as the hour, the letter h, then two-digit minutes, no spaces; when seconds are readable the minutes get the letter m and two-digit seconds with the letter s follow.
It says 4h23
